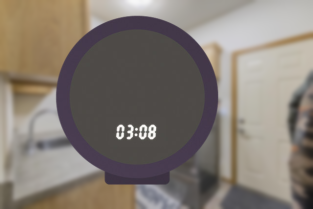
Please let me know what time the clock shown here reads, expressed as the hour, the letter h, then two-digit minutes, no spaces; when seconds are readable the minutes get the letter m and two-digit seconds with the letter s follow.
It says 3h08
